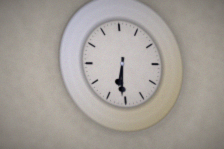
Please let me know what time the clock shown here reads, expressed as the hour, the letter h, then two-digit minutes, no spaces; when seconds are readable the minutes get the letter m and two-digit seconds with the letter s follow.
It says 6h31
